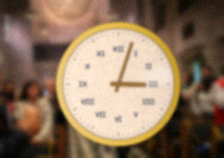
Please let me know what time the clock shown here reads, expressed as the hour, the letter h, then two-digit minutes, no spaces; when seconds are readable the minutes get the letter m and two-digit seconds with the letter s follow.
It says 3h03
